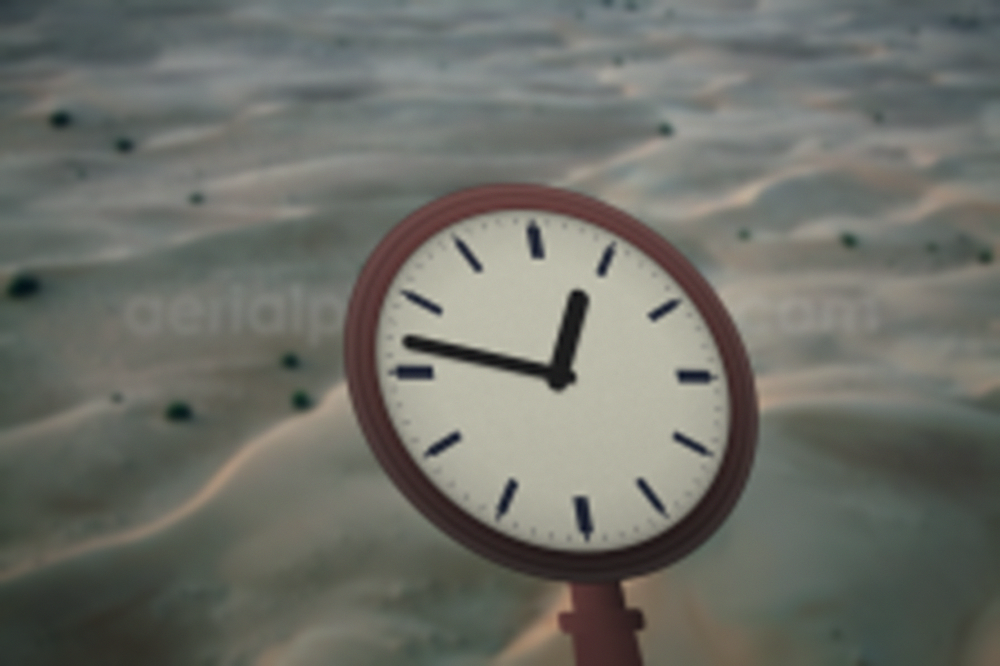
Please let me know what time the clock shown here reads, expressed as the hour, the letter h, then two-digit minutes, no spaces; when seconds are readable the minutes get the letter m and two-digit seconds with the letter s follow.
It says 12h47
